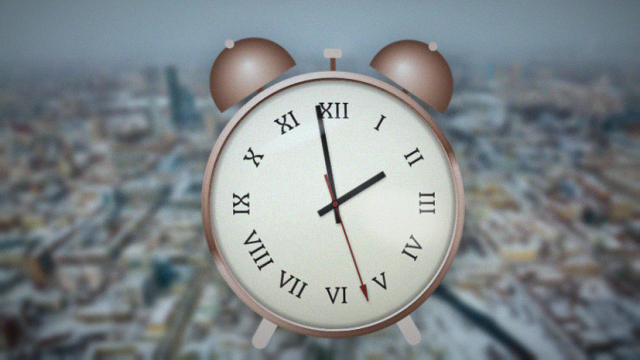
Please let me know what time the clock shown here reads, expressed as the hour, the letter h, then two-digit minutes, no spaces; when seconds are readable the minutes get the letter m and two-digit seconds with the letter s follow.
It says 1h58m27s
